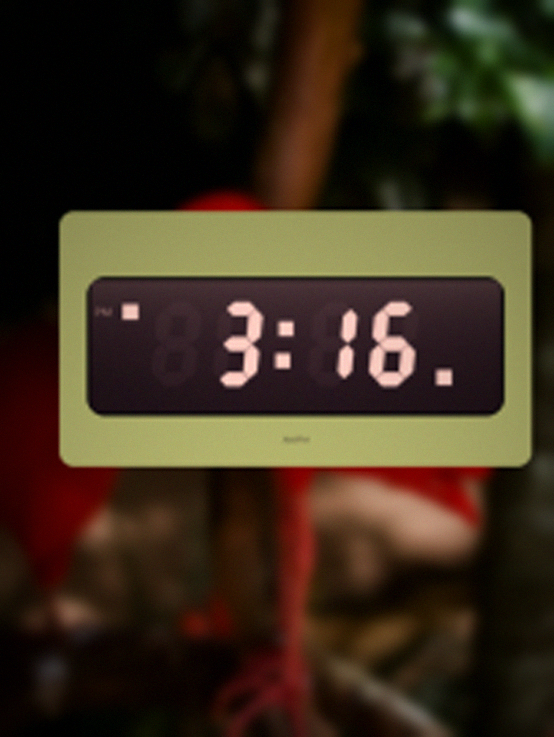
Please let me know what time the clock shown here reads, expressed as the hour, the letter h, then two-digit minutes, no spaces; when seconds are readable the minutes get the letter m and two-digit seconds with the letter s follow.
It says 3h16
